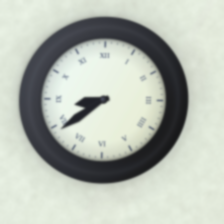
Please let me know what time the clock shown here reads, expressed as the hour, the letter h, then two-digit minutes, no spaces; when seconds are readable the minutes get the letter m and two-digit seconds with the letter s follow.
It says 8h39
